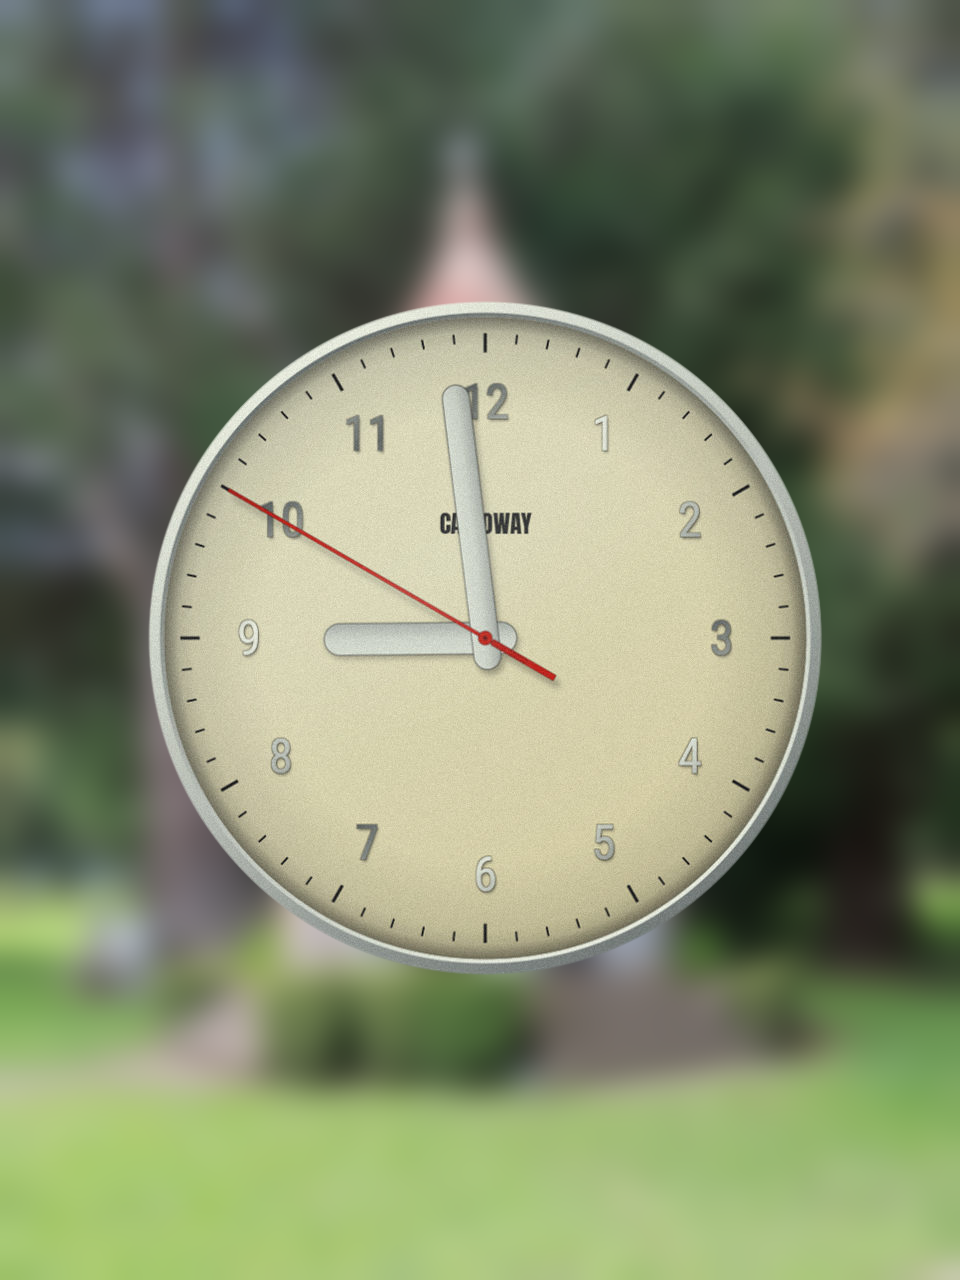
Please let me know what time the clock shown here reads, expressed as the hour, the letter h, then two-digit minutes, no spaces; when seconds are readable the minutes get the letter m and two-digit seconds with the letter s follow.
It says 8h58m50s
